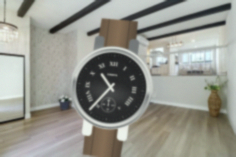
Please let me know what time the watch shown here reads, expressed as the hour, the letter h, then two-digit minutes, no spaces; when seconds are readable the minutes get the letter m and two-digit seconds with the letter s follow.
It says 10h36
